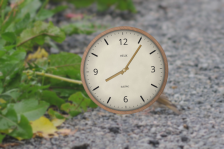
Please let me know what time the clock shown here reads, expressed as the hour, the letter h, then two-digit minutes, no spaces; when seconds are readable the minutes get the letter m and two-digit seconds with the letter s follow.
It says 8h06
